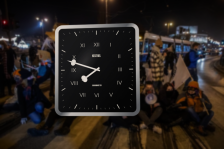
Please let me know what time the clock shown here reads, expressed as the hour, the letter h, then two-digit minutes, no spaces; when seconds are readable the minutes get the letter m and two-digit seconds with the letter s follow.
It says 7h48
